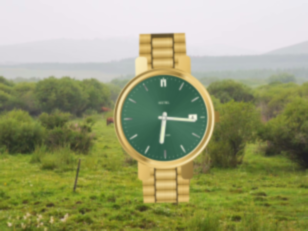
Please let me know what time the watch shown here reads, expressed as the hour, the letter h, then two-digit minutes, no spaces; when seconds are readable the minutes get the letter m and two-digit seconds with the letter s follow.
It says 6h16
